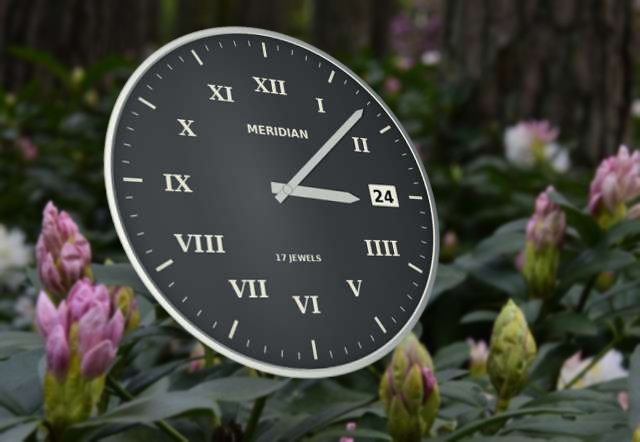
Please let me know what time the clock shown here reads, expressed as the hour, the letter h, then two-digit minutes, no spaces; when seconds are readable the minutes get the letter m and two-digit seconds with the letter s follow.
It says 3h08
